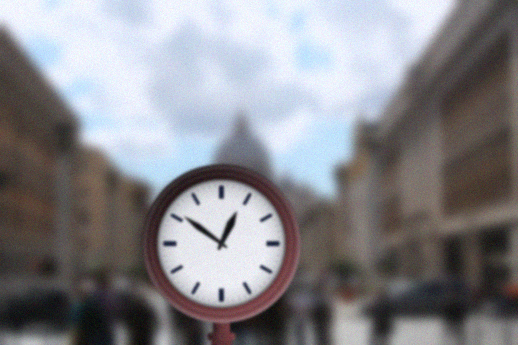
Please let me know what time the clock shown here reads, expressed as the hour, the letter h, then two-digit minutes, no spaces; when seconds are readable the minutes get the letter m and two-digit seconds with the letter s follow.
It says 12h51
